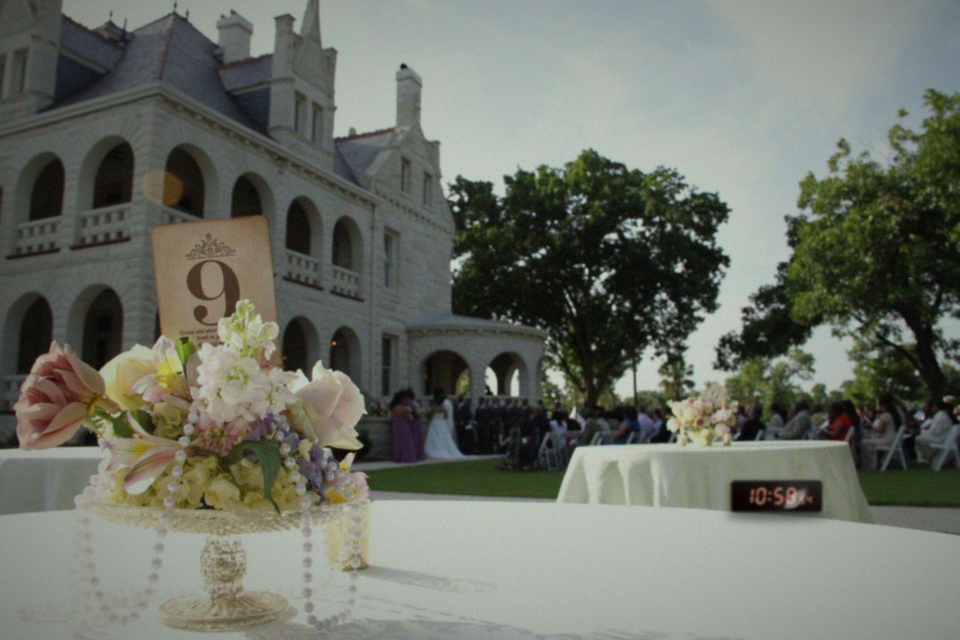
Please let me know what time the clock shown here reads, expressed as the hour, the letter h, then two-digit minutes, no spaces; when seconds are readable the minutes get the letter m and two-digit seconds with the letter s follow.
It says 10h58
